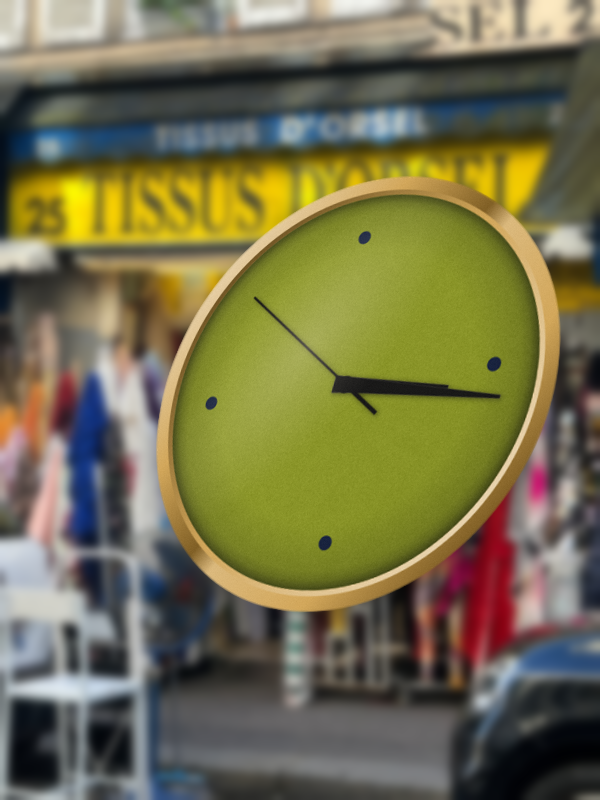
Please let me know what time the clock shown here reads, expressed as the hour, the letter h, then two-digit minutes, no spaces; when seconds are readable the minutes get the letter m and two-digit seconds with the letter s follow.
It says 3h16m52s
